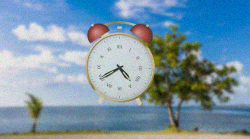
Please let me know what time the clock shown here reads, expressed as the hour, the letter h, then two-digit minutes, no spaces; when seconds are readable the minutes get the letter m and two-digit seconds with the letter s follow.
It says 4h40
